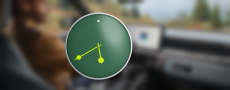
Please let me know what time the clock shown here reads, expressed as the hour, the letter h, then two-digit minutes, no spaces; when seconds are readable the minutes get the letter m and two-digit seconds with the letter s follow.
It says 5h40
